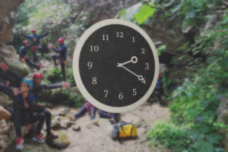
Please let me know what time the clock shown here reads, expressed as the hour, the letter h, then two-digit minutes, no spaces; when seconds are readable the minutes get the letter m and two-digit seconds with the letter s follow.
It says 2h20
